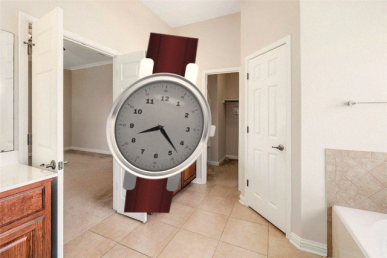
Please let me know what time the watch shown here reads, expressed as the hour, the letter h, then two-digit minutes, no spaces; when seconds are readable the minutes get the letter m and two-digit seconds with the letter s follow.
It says 8h23
